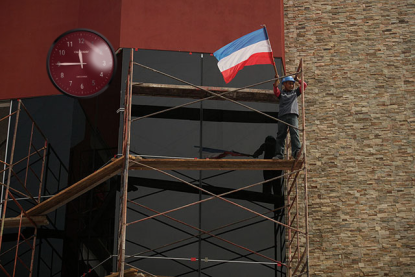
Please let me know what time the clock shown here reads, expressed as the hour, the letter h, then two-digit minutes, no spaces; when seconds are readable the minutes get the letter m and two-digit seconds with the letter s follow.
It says 11h45
